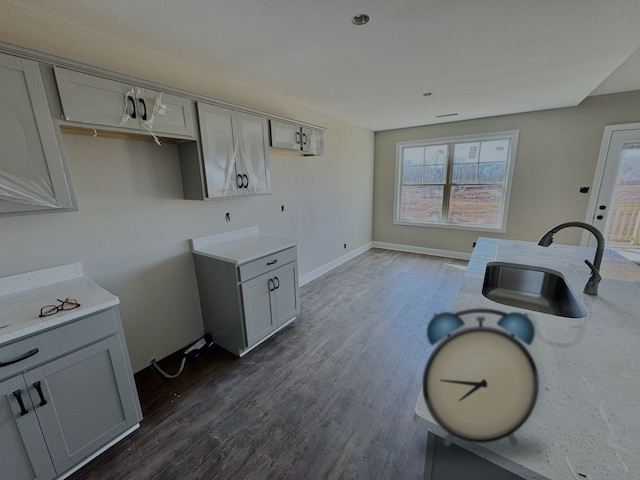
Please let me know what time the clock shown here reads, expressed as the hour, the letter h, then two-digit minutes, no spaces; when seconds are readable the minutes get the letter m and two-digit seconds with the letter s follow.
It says 7h46
